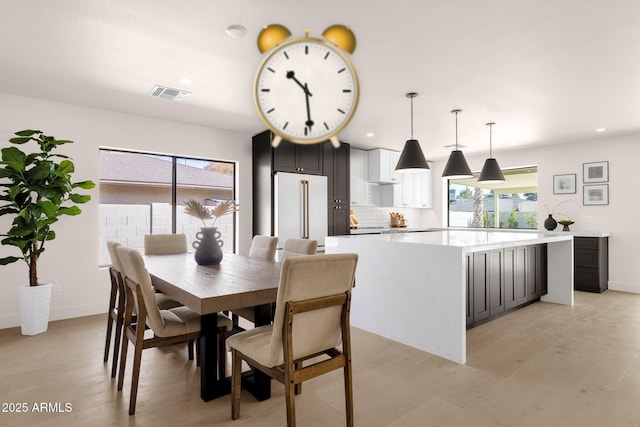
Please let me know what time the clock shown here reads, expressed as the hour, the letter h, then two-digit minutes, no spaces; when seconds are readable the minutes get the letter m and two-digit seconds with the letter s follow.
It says 10h29
